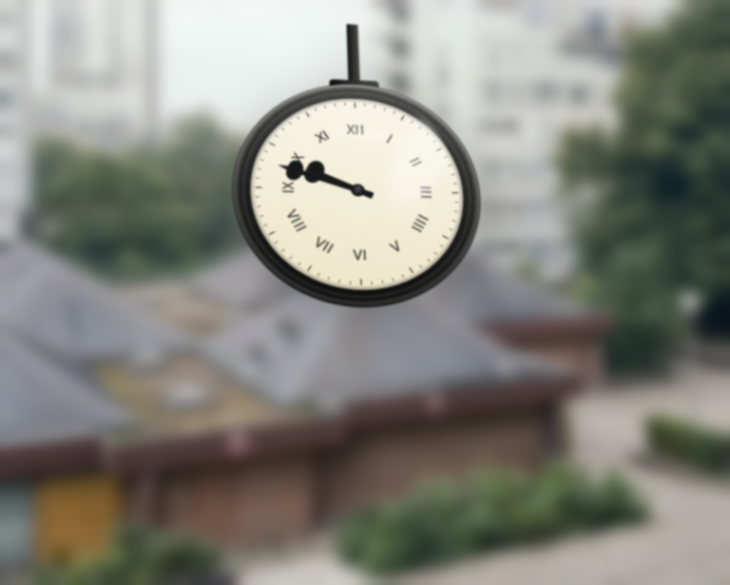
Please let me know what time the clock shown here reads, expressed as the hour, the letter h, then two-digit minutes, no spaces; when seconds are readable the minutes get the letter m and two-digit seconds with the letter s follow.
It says 9h48
